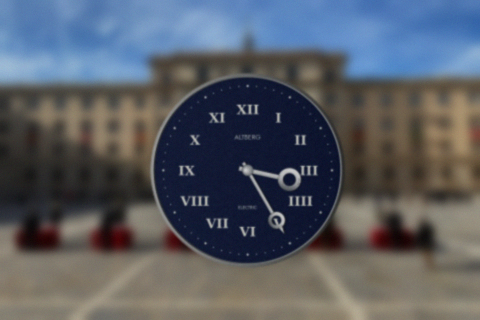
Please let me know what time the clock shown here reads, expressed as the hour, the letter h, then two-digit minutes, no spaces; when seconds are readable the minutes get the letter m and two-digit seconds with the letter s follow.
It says 3h25
